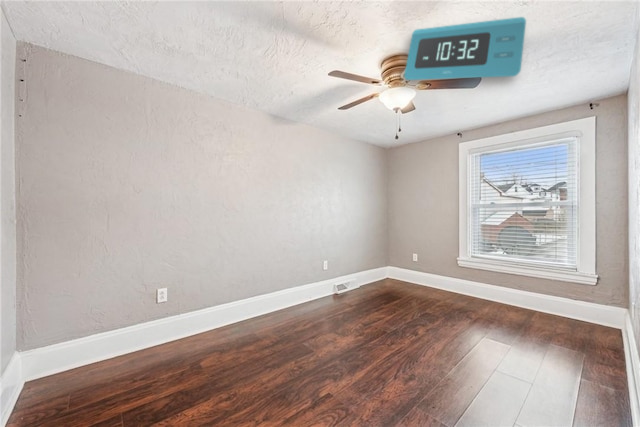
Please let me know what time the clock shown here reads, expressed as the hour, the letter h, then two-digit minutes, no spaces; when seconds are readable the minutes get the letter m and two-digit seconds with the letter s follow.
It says 10h32
